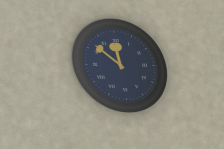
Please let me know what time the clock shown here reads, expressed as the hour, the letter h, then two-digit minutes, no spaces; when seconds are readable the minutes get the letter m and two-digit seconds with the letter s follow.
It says 11h52
